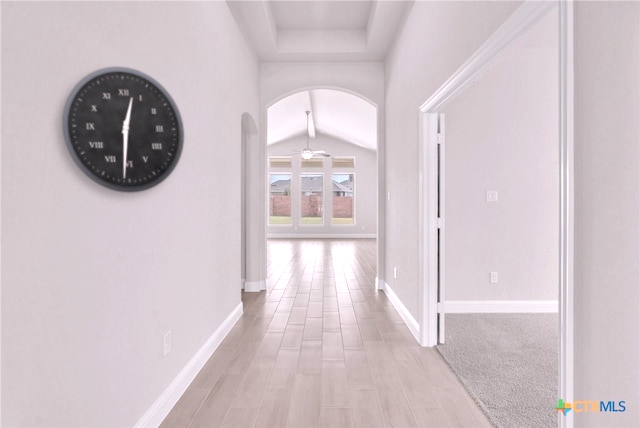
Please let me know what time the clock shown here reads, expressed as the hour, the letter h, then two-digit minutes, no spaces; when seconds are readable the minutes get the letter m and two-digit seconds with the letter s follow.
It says 12h31
